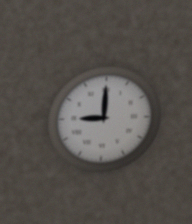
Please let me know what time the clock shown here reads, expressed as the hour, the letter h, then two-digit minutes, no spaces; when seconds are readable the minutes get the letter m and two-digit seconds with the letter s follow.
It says 9h00
